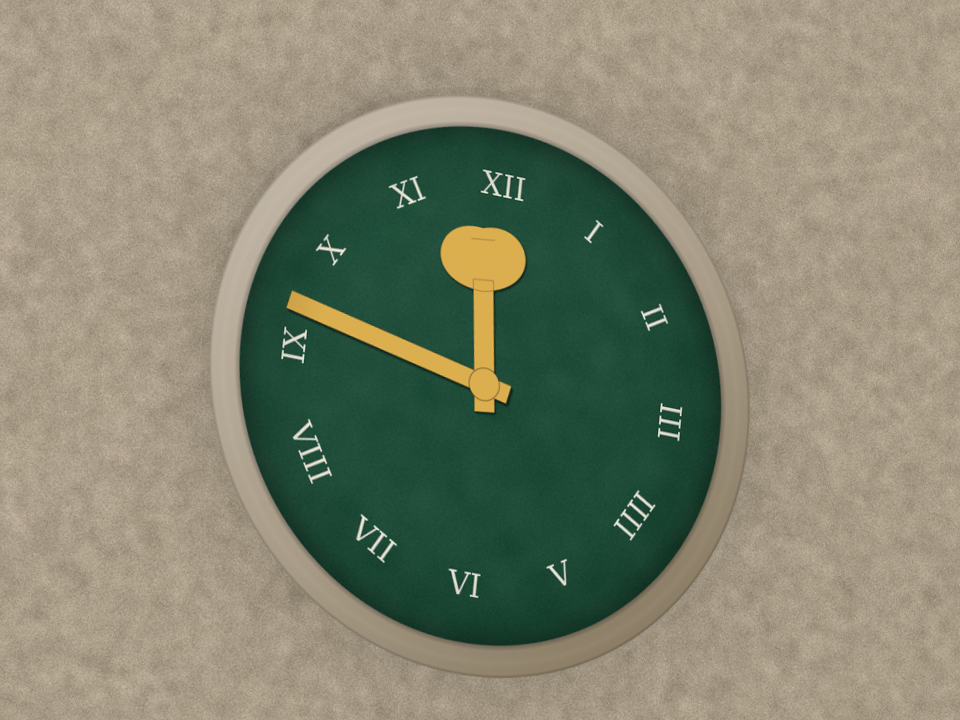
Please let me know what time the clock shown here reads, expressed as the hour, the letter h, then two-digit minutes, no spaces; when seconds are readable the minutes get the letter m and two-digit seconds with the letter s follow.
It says 11h47
